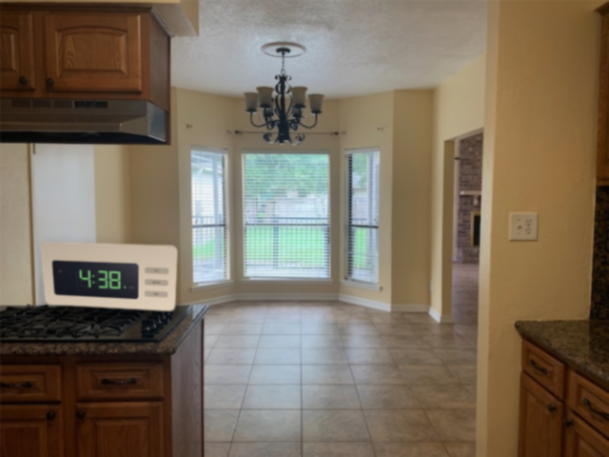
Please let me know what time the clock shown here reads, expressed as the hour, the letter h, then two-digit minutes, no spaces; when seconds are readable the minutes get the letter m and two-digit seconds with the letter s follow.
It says 4h38
